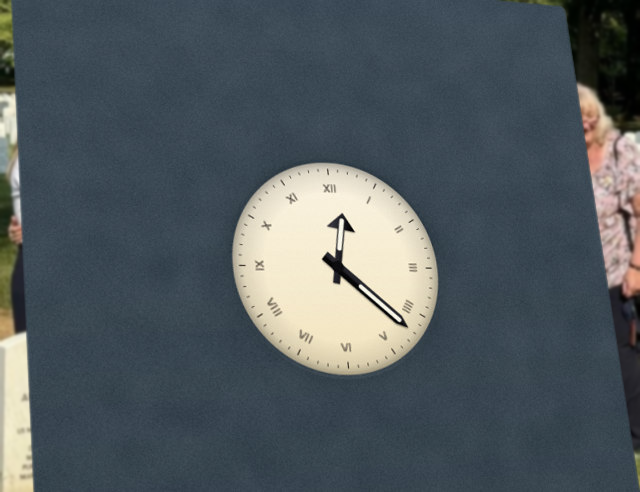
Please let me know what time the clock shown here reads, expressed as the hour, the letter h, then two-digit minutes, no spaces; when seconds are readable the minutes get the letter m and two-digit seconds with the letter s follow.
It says 12h22
